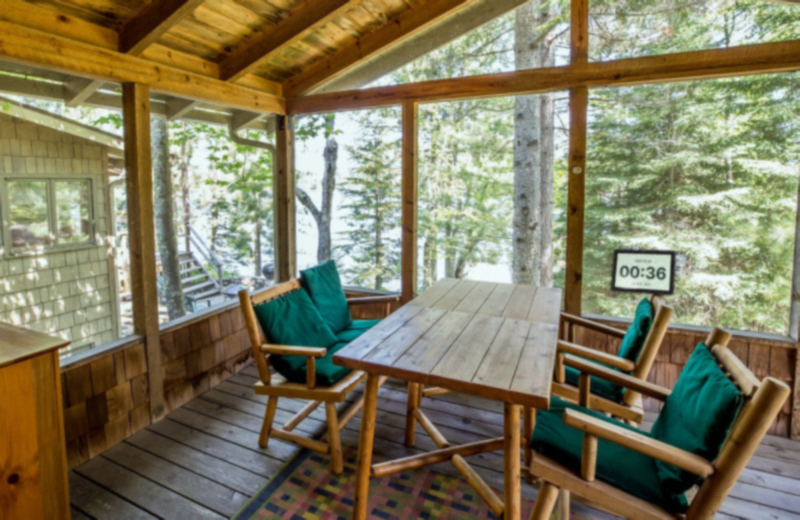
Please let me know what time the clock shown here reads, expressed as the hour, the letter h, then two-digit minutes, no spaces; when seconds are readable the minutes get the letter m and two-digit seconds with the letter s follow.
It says 0h36
